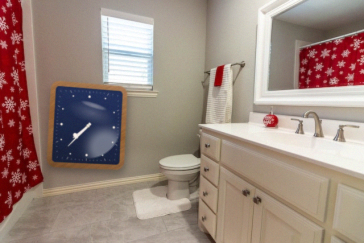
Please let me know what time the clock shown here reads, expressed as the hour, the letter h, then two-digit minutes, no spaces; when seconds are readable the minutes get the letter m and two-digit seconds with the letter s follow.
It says 7h37
